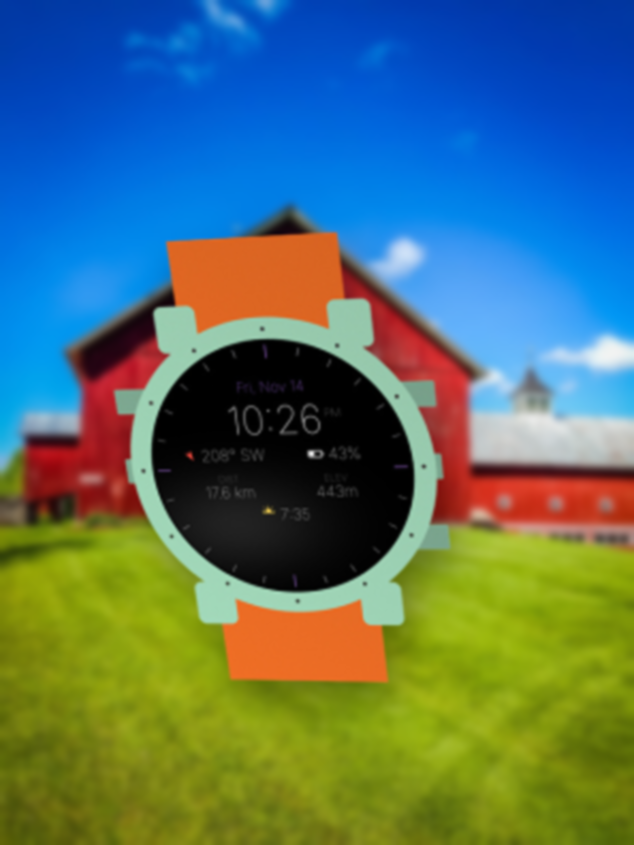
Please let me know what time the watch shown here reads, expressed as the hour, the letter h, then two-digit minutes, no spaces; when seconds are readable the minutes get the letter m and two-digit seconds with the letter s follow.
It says 10h26
